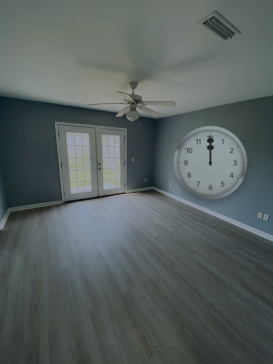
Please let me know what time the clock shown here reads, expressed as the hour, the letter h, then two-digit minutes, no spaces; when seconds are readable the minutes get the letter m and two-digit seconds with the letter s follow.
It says 12h00
